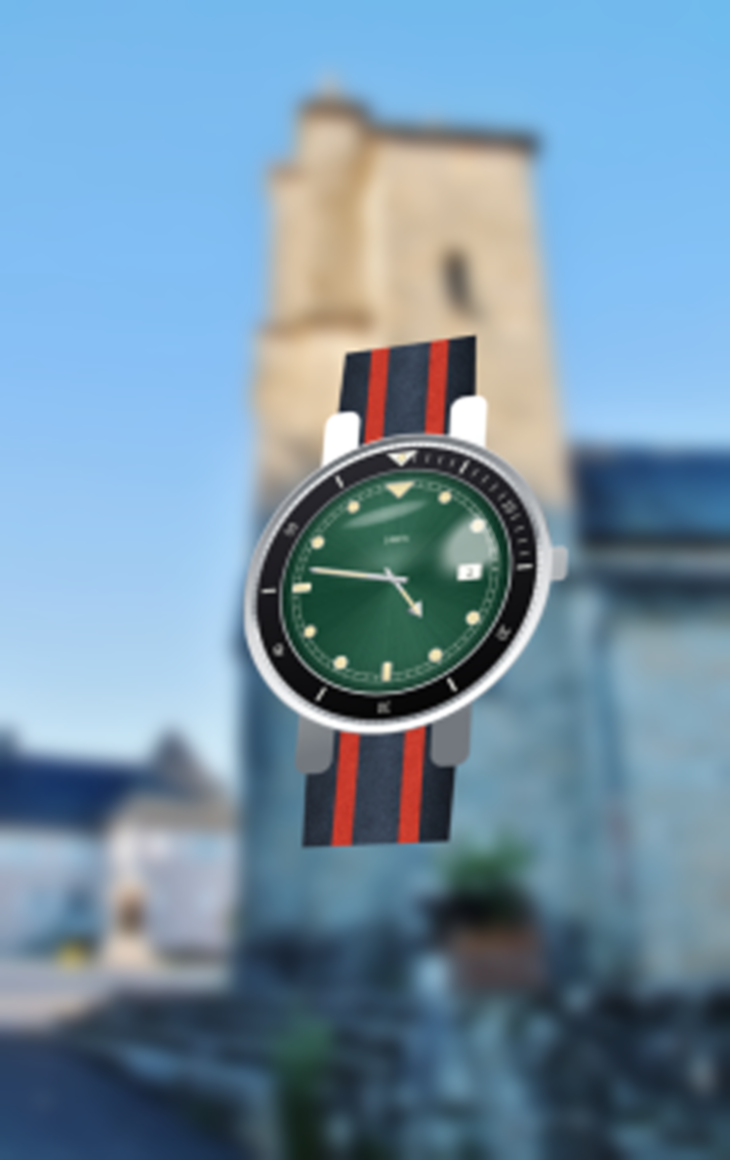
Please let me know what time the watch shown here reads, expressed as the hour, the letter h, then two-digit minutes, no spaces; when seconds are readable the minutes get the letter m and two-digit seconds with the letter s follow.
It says 4h47
